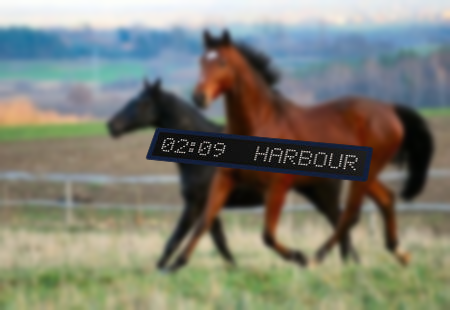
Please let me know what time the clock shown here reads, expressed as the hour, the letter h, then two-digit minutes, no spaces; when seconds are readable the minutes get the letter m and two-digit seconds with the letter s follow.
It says 2h09
